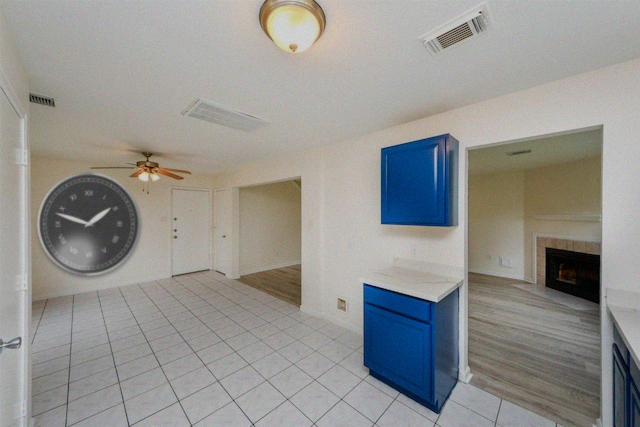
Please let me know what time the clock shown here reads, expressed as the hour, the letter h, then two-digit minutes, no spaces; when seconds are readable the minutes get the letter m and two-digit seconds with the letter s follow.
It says 1h48
